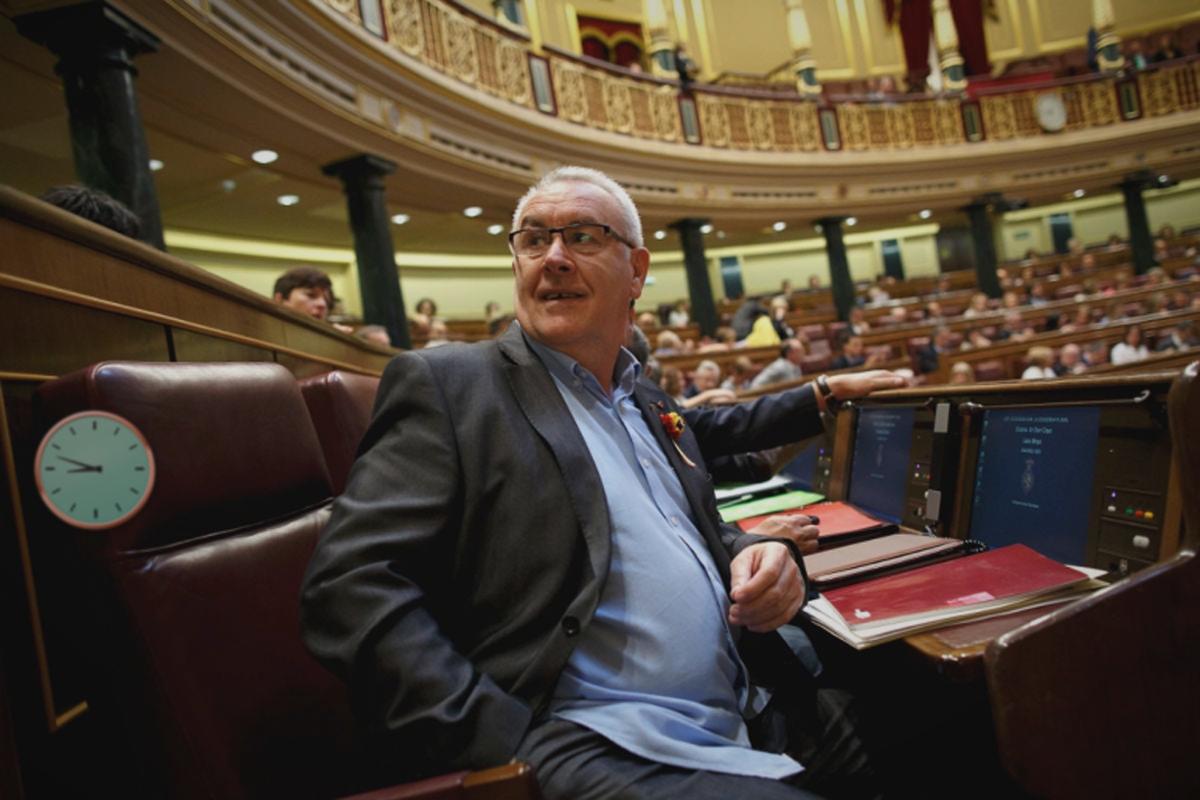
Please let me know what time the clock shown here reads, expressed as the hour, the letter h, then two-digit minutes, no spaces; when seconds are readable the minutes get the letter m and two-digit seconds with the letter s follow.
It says 8h48
